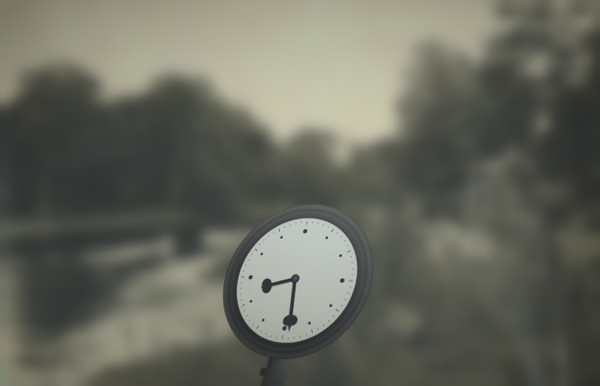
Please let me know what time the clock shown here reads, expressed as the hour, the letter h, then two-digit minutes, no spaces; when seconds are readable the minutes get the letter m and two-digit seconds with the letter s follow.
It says 8h29
